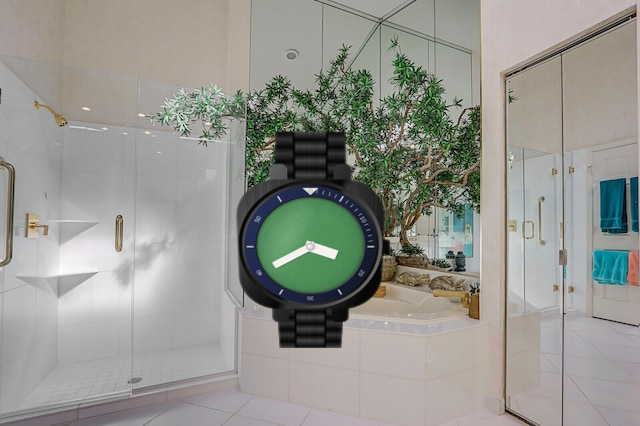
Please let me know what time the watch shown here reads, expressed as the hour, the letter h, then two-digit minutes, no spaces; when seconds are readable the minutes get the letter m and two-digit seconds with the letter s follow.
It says 3h40
